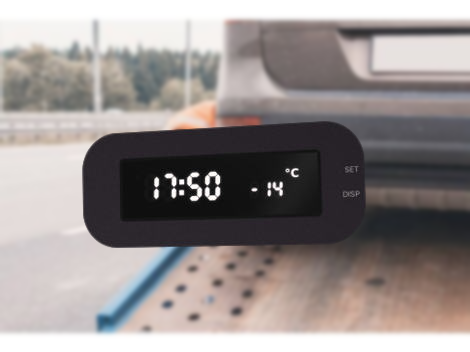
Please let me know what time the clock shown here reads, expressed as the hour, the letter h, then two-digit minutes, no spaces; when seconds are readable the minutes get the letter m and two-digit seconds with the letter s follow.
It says 17h50
